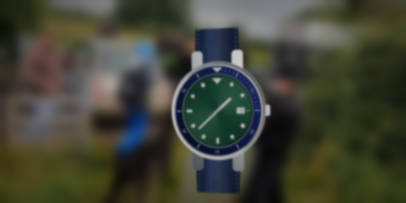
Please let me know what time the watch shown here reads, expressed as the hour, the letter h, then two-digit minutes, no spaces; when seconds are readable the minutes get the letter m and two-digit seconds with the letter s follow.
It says 1h38
